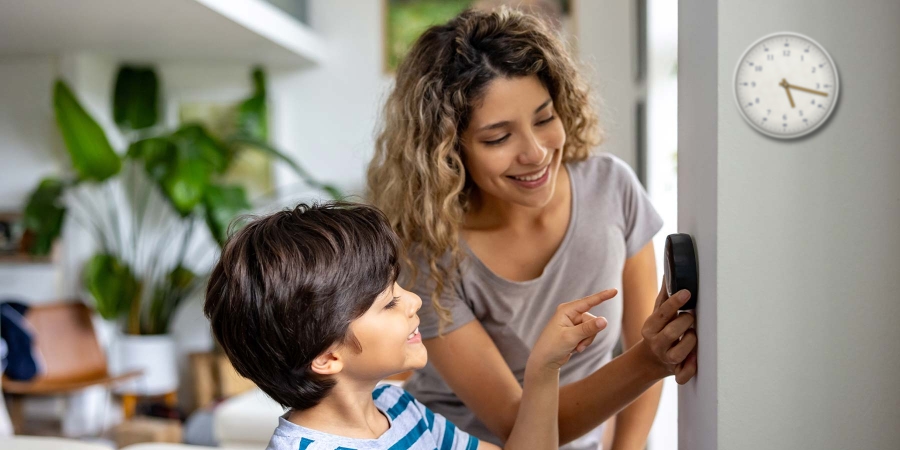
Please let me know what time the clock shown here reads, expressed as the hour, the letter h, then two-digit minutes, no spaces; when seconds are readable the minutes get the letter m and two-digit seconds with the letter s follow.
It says 5h17
